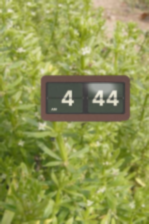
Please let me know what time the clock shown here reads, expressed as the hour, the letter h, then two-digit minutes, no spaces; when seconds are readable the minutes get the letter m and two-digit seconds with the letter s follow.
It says 4h44
